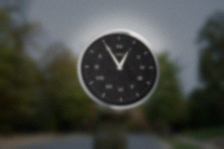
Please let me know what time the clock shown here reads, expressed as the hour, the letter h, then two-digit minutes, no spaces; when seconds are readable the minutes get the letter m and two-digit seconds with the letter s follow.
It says 12h55
